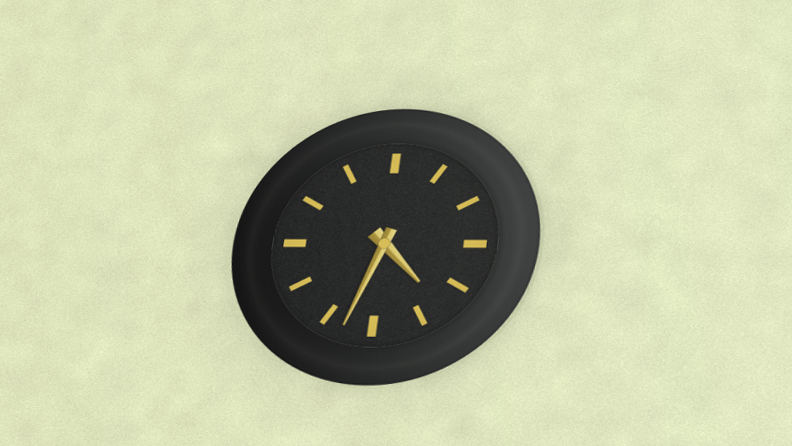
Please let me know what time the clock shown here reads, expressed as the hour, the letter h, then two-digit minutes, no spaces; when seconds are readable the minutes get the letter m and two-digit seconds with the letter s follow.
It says 4h33
